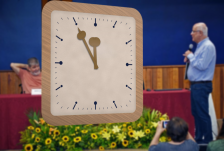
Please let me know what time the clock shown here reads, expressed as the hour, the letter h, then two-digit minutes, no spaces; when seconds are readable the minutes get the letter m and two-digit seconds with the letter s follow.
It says 11h55
